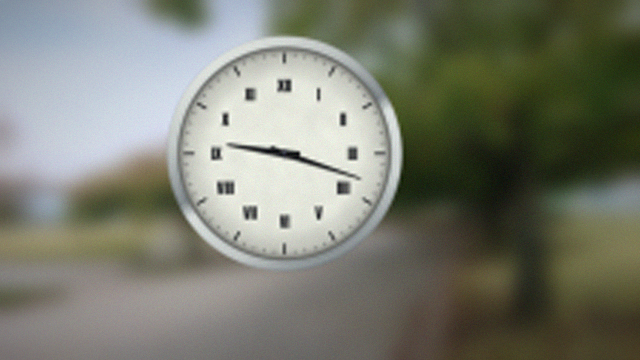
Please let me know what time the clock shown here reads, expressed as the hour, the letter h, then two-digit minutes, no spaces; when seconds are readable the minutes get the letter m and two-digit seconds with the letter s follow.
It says 9h18
